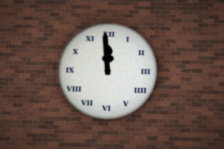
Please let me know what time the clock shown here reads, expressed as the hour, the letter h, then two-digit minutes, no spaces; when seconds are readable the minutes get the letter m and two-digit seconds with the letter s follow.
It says 11h59
